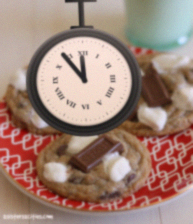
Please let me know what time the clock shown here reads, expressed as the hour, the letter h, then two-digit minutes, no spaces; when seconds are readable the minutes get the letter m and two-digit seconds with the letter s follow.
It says 11h54
